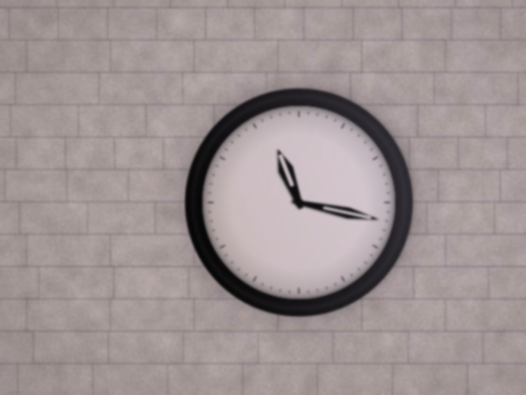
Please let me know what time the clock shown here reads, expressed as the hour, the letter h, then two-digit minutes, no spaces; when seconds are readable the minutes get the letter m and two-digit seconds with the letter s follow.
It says 11h17
